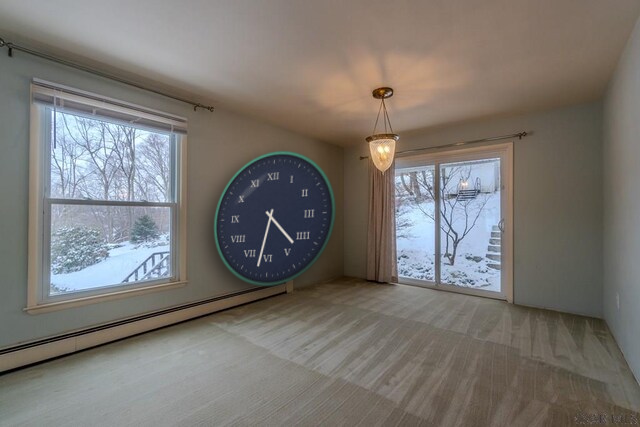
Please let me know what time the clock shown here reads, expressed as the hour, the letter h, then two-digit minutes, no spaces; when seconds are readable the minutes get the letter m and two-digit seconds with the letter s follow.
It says 4h32
